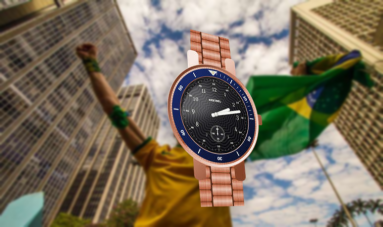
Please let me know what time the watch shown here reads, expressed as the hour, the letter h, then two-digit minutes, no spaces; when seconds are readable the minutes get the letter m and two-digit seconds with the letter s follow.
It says 2h13
